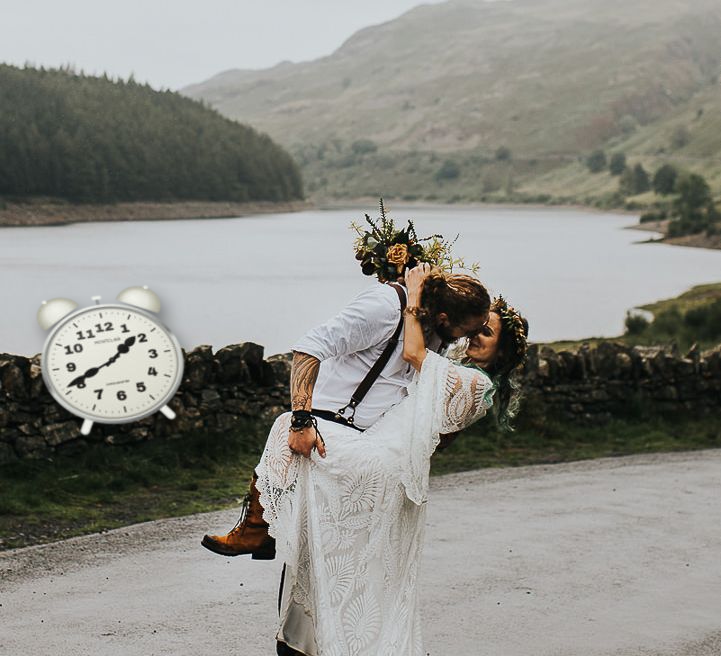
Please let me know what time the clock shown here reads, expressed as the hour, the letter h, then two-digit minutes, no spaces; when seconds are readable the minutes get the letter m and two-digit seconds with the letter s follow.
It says 1h41
